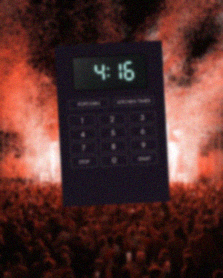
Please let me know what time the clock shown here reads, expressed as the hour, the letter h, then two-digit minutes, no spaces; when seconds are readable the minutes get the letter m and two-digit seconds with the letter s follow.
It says 4h16
